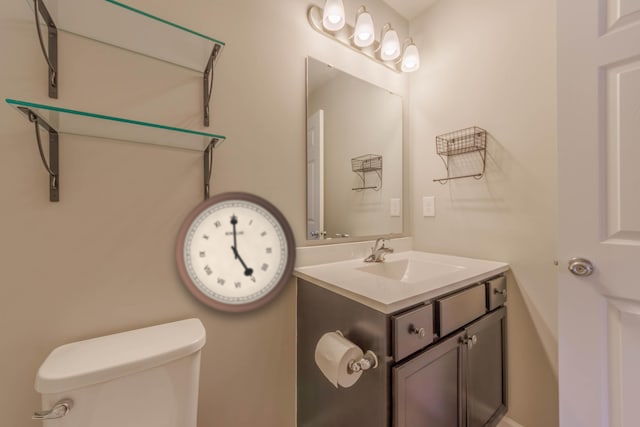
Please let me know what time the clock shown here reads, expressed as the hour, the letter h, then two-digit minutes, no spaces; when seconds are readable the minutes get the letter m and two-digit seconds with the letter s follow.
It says 5h00
